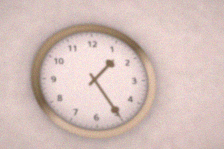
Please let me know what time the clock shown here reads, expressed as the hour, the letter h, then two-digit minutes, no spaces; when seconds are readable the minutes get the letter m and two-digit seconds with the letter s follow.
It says 1h25
